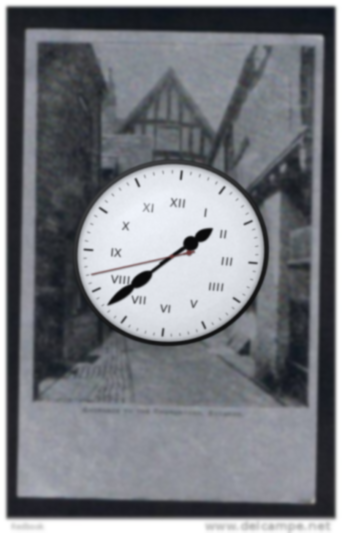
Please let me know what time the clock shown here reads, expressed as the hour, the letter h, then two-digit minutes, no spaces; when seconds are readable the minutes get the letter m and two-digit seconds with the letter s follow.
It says 1h37m42s
